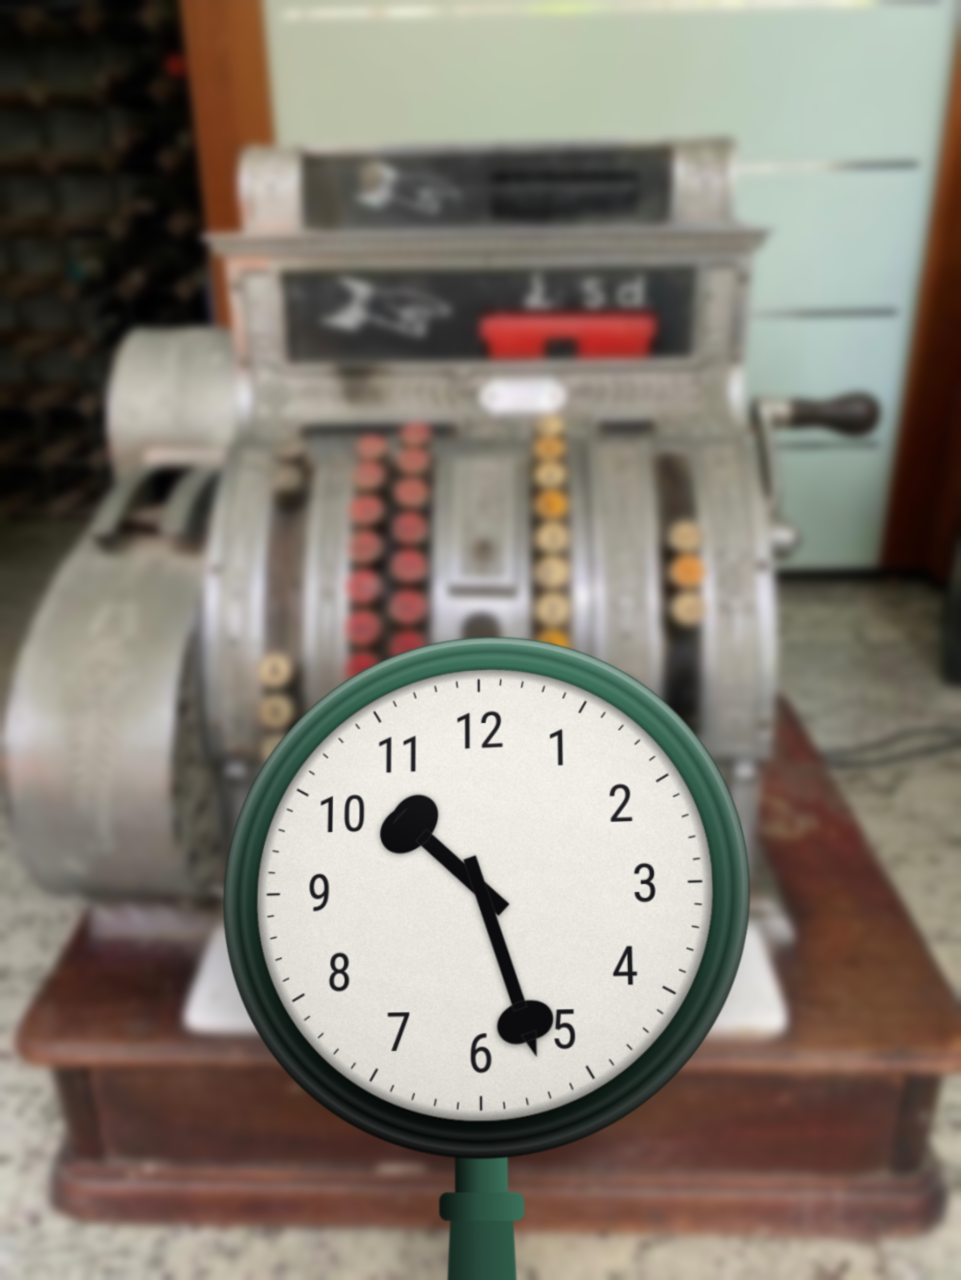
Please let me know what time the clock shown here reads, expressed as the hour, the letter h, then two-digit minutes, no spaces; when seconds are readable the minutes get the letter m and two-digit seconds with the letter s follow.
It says 10h27
